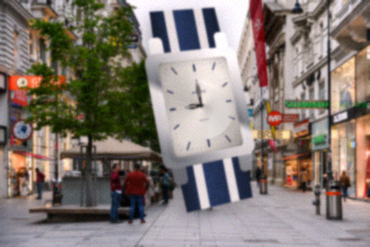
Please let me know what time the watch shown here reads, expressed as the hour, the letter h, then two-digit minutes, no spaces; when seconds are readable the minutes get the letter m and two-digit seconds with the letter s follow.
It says 9h00
